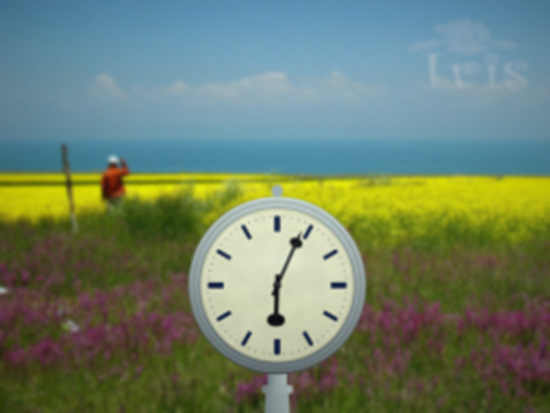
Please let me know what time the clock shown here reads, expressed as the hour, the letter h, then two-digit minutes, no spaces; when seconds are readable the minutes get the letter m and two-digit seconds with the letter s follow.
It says 6h04
